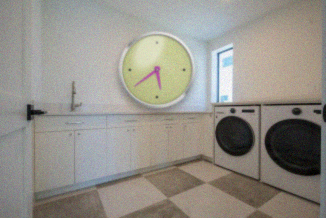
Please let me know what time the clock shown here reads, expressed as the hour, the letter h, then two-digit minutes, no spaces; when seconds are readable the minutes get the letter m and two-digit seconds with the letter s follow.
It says 5h39
